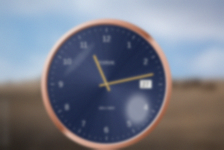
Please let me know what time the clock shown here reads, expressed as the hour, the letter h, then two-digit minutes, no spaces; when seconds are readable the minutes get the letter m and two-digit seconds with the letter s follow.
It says 11h13
